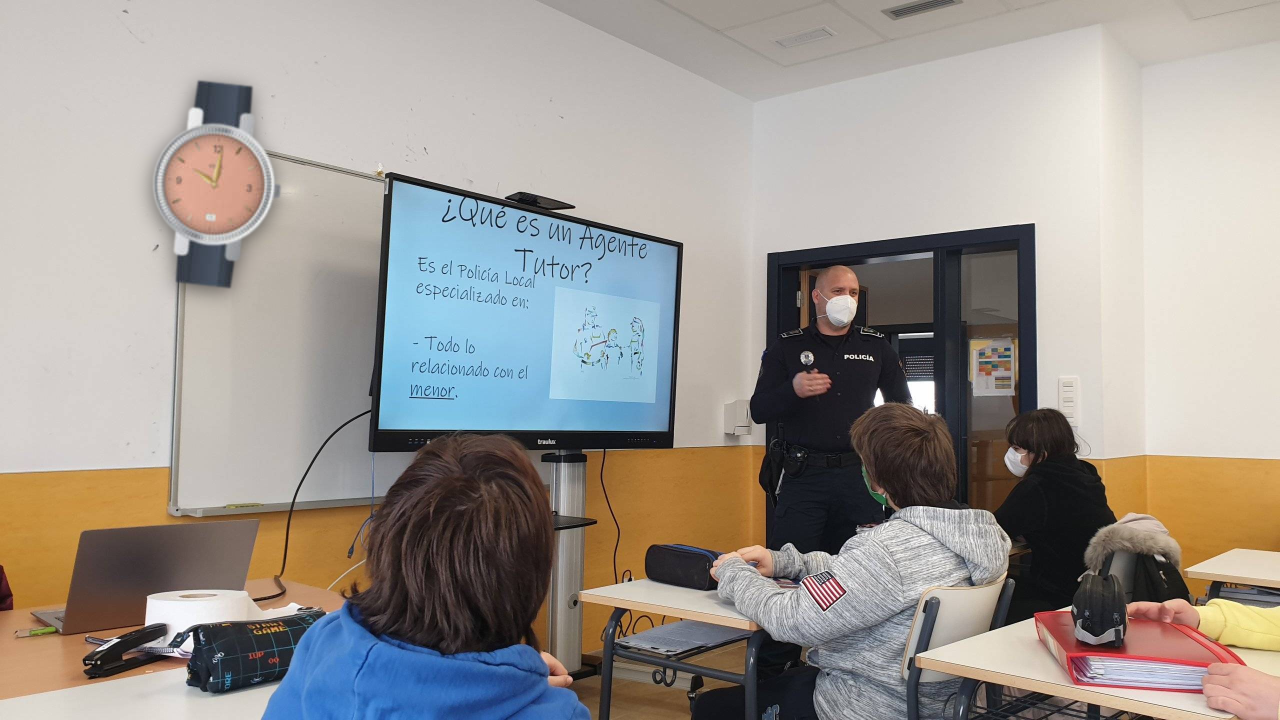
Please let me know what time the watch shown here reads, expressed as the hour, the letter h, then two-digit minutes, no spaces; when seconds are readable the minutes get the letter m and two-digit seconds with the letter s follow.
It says 10h01
